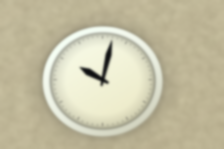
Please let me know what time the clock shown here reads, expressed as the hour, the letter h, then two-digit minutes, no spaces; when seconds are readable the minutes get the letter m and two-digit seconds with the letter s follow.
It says 10h02
